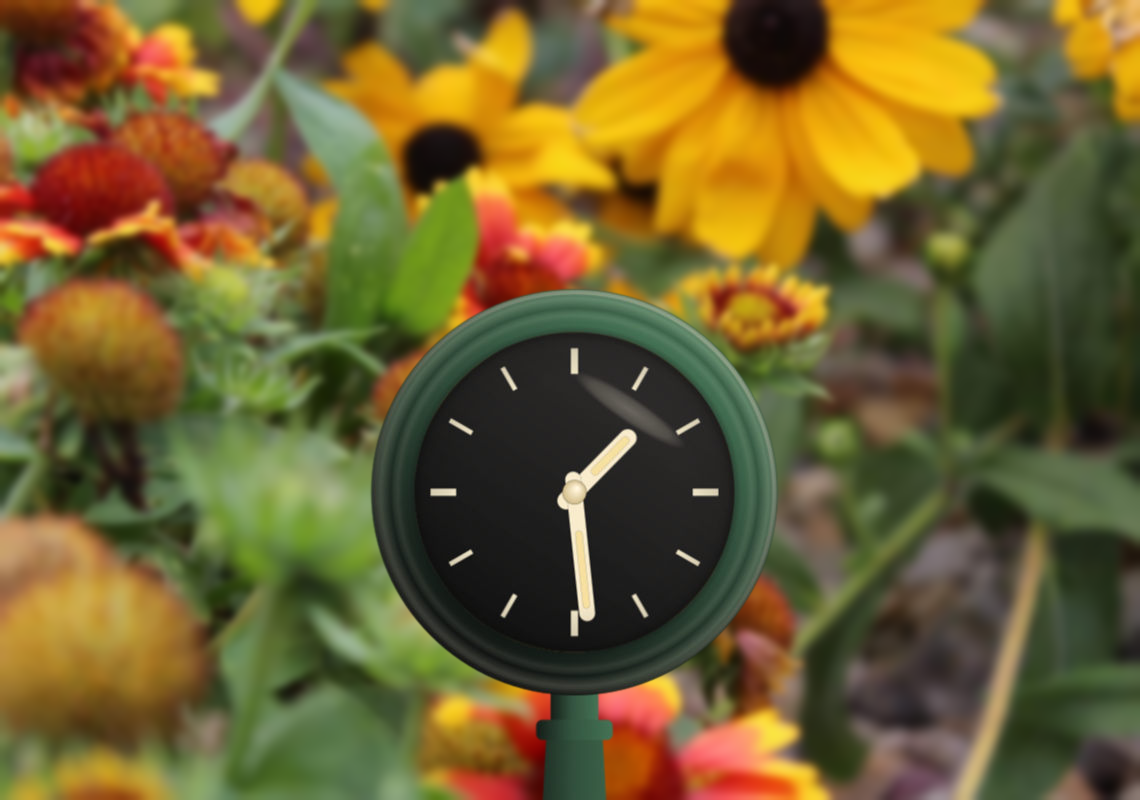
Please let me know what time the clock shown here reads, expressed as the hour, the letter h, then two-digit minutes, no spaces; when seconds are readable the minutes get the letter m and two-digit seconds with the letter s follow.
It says 1h29
